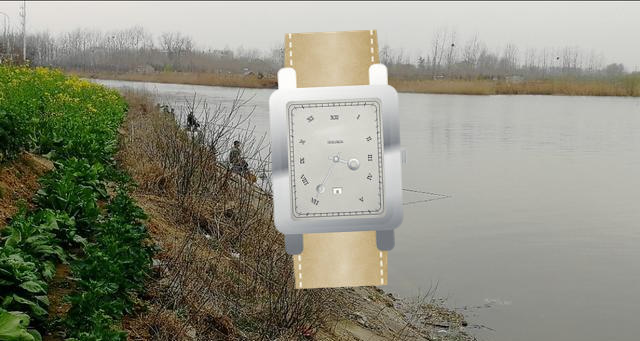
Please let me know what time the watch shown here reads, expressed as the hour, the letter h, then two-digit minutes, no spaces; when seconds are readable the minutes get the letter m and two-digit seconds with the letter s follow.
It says 3h35
